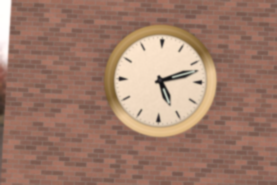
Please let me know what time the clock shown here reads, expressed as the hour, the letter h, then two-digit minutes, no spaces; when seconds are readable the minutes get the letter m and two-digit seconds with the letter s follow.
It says 5h12
